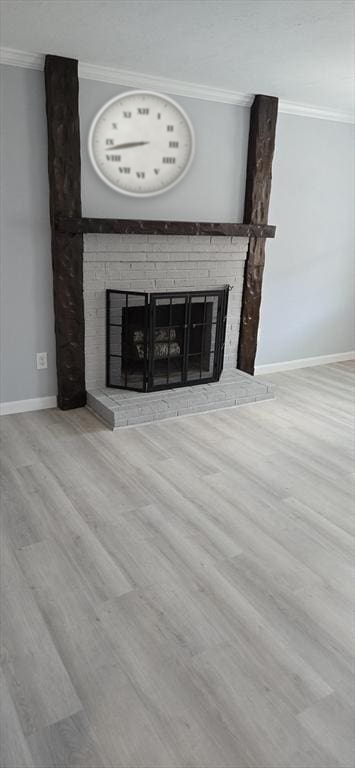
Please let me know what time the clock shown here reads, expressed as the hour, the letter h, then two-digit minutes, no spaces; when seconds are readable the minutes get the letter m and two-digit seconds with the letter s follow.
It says 8h43
